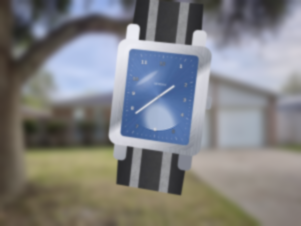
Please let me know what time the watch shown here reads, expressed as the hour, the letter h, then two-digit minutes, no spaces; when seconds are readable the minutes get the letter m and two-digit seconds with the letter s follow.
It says 1h38
